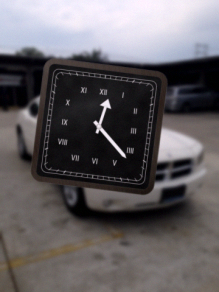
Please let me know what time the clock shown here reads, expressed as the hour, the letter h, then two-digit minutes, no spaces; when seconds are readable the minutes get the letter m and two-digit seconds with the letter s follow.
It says 12h22
